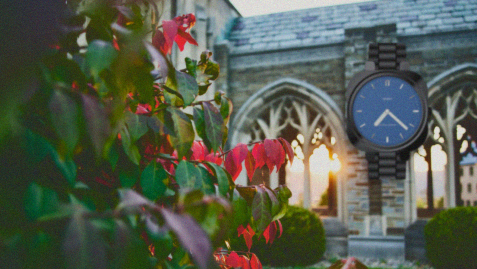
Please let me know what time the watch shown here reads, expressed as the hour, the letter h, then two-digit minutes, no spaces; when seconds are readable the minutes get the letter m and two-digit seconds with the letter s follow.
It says 7h22
